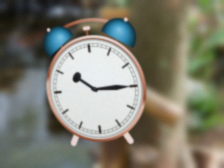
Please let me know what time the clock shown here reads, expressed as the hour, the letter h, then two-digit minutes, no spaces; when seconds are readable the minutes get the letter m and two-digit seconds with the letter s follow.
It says 10h15
